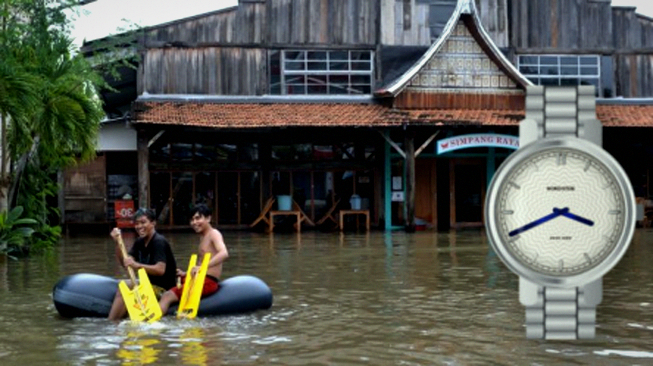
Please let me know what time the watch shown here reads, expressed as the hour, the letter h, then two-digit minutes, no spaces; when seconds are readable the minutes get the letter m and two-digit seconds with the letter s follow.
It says 3h41
